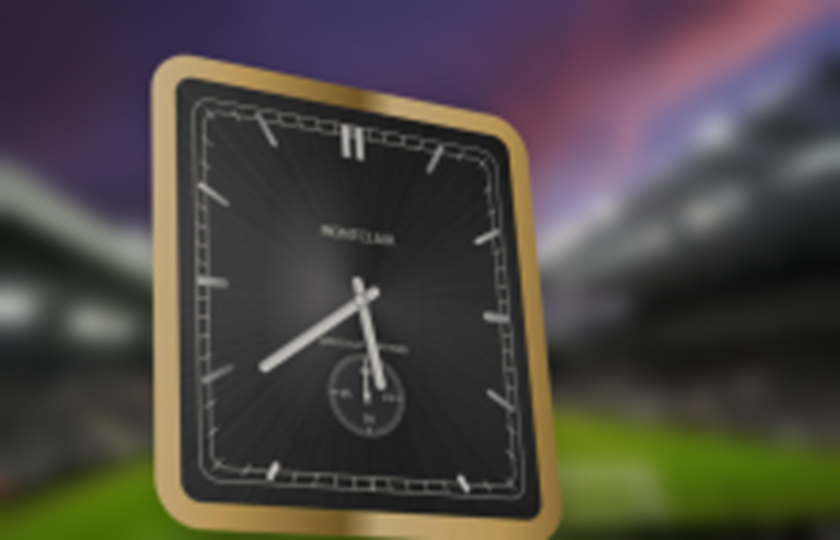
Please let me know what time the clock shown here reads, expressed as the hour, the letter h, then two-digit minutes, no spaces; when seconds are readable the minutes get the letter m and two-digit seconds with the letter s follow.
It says 5h39
